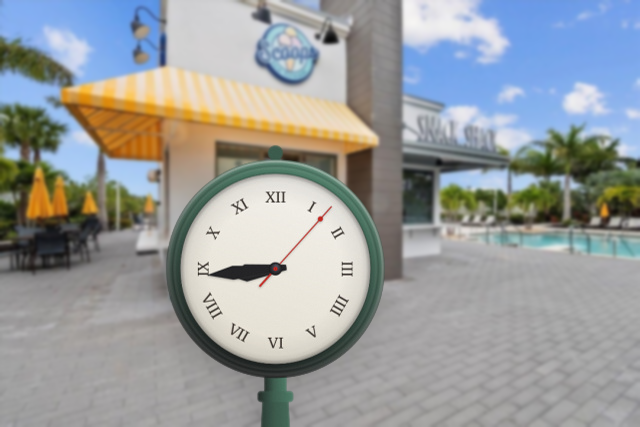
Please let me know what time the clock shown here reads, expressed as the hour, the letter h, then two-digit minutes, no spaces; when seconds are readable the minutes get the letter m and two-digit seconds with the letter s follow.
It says 8h44m07s
